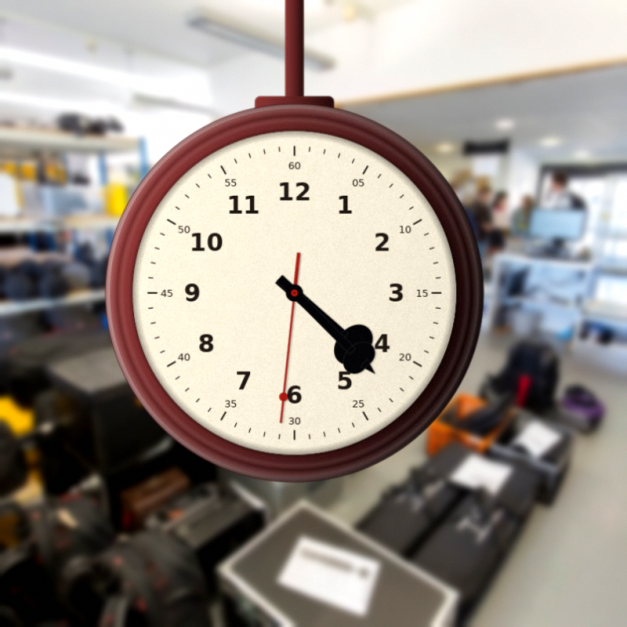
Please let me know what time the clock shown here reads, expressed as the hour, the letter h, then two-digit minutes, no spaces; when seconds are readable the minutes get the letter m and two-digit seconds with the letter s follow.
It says 4h22m31s
